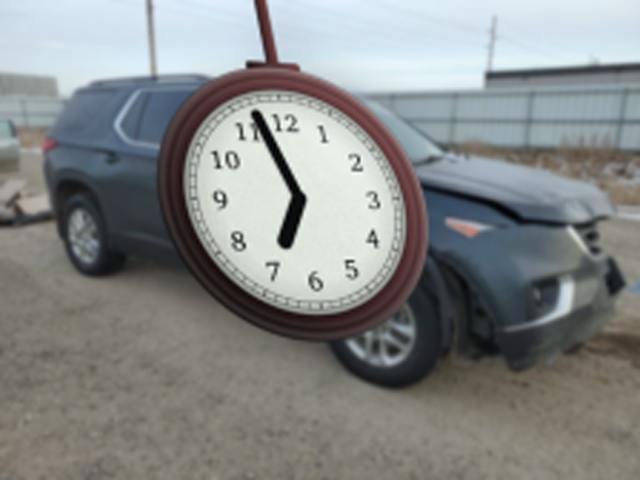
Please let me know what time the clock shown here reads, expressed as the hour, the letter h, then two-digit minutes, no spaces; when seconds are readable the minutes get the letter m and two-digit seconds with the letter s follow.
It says 6h57
